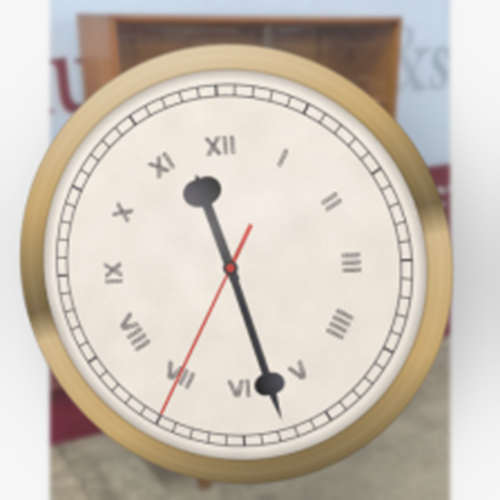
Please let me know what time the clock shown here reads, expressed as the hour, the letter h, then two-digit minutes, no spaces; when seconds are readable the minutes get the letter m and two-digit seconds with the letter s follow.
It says 11h27m35s
